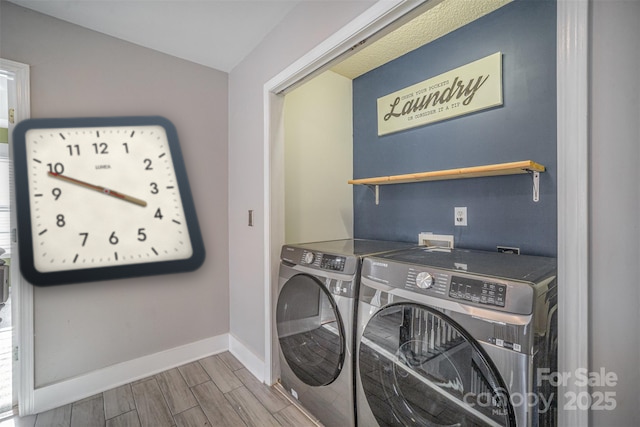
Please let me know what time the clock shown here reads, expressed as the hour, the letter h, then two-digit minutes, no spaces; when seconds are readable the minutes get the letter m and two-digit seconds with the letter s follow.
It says 3h48m49s
